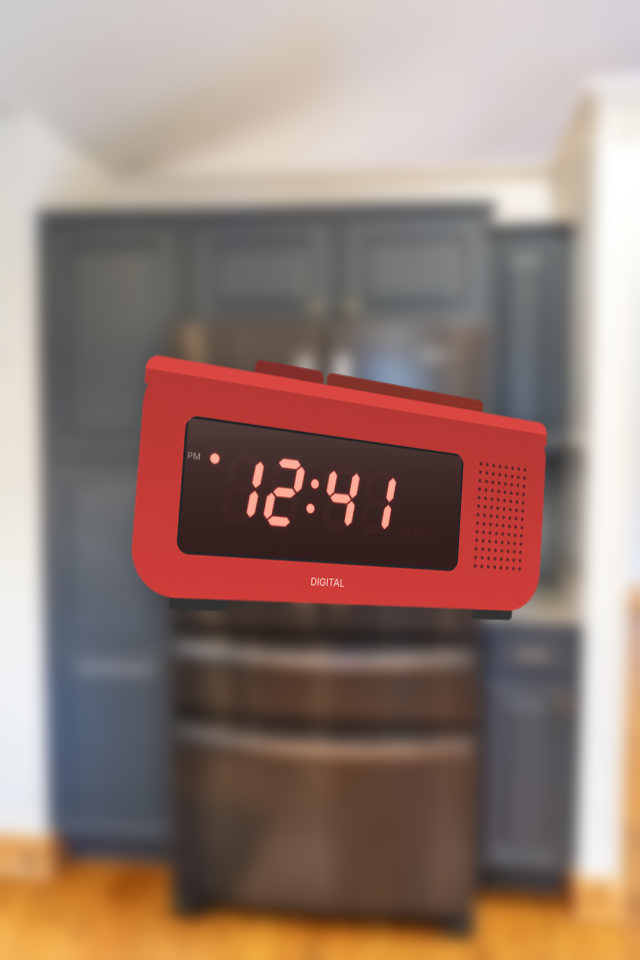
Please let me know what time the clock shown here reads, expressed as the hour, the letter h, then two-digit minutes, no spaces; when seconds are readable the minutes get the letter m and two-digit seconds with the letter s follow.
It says 12h41
